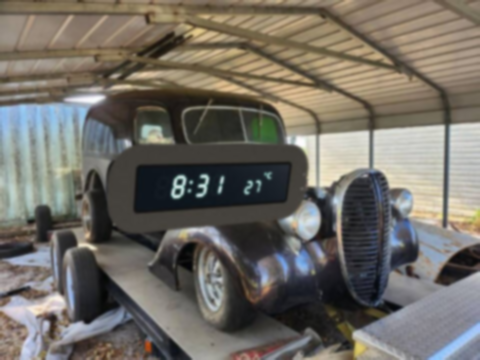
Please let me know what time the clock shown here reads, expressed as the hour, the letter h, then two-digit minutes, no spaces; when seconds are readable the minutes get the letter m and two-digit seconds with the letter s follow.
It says 8h31
